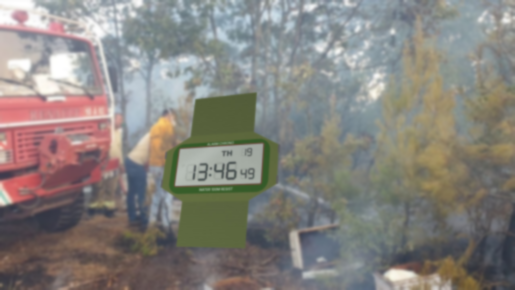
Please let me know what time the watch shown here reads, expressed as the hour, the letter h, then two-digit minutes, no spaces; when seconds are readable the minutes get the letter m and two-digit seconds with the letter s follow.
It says 13h46m49s
